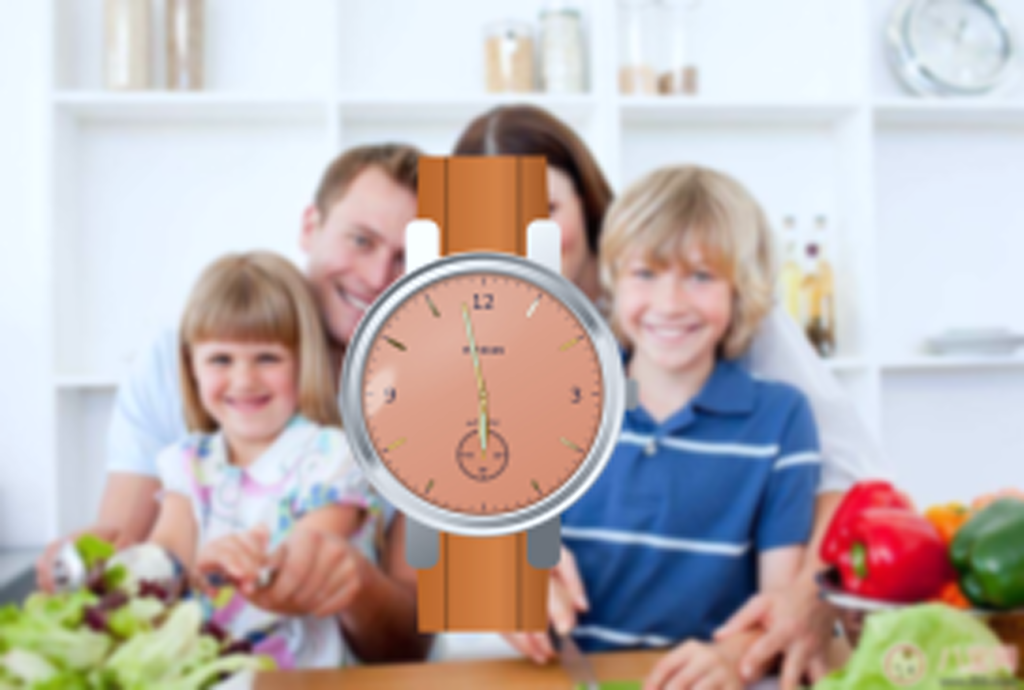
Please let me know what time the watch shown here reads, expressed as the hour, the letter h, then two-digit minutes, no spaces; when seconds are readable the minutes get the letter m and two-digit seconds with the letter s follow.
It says 5h58
